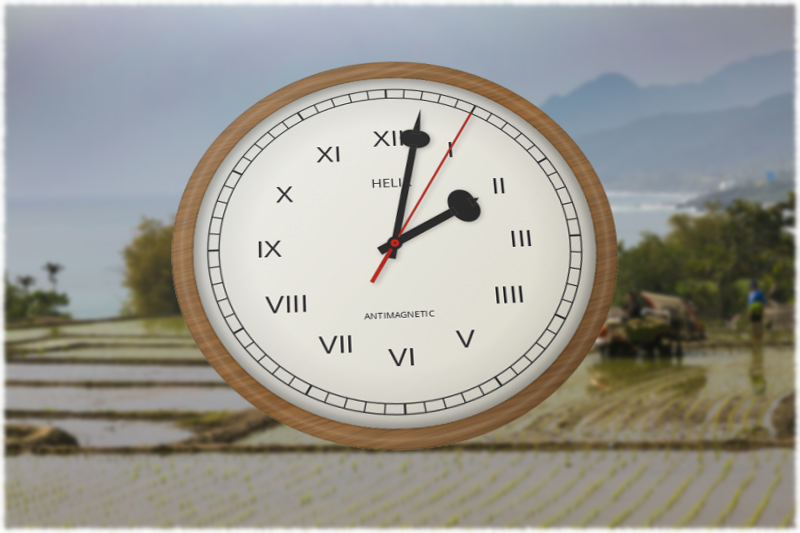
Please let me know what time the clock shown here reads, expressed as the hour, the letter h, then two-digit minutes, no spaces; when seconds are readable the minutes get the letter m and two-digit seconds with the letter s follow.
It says 2h02m05s
